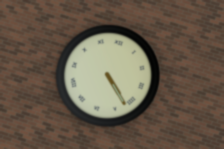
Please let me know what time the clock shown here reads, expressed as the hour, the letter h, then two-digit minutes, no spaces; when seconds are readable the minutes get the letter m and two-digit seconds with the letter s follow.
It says 4h22
